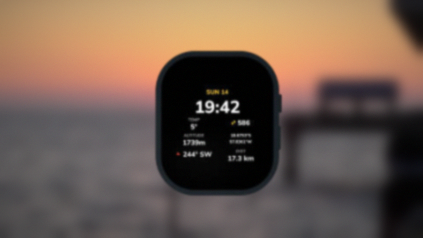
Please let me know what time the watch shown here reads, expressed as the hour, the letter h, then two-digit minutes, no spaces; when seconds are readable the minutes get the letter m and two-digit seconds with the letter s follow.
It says 19h42
